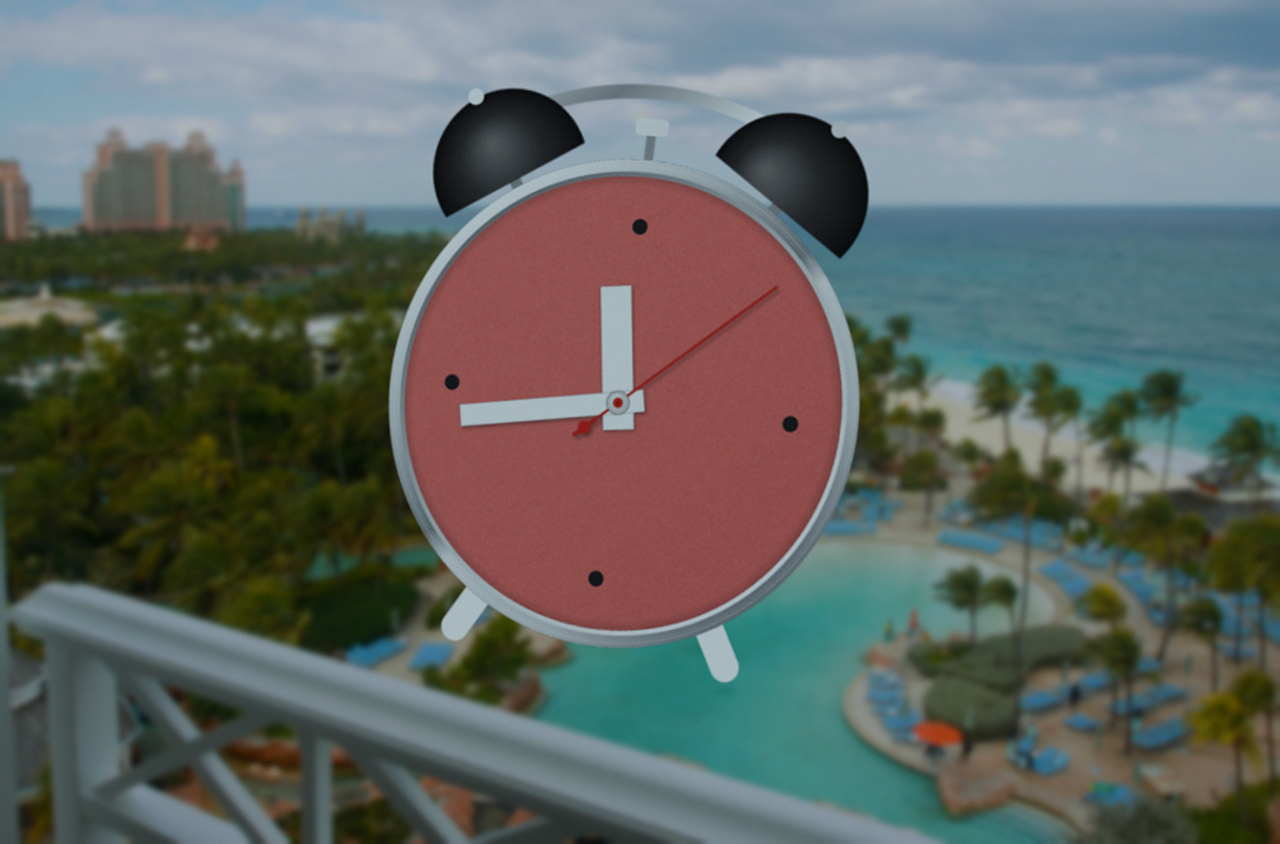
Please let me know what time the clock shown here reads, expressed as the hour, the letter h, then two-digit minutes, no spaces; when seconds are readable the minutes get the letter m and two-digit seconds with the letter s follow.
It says 11h43m08s
